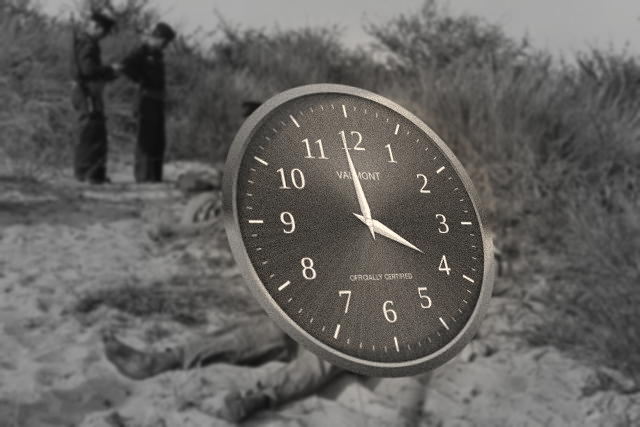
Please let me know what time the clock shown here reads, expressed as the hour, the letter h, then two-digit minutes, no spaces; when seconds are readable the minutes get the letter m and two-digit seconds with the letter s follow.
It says 3h59
